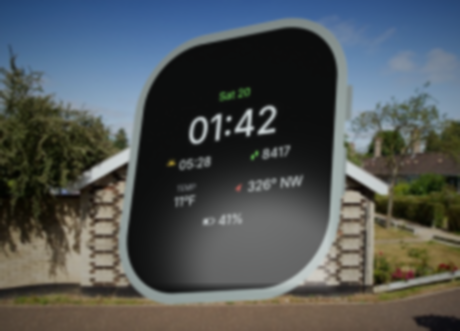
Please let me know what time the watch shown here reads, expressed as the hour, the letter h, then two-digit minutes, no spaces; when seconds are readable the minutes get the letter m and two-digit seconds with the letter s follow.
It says 1h42
